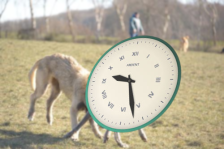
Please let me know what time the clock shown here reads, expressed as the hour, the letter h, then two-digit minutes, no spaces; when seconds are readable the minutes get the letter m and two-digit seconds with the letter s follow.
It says 9h27
